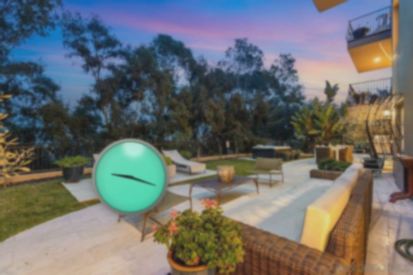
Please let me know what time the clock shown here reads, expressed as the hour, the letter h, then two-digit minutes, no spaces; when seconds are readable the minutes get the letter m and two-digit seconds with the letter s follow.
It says 9h18
